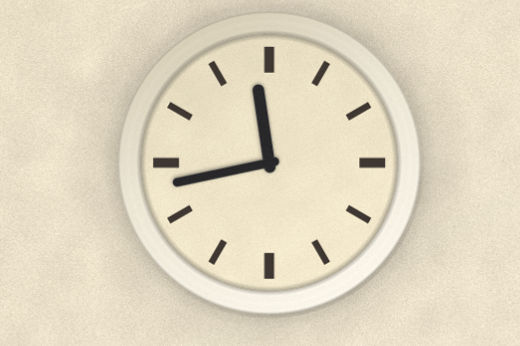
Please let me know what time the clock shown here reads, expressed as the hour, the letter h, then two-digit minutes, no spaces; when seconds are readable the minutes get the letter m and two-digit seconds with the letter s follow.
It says 11h43
